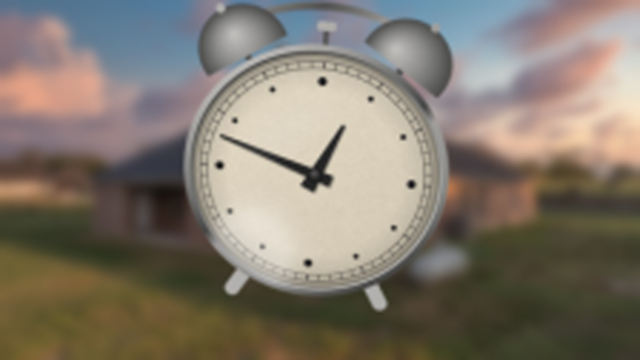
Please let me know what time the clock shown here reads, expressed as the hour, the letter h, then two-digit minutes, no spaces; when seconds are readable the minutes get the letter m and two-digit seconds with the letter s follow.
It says 12h48
